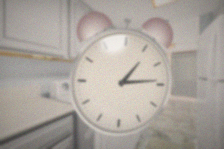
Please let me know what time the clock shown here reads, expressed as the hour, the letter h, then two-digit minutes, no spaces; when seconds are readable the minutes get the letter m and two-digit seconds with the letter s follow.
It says 1h14
